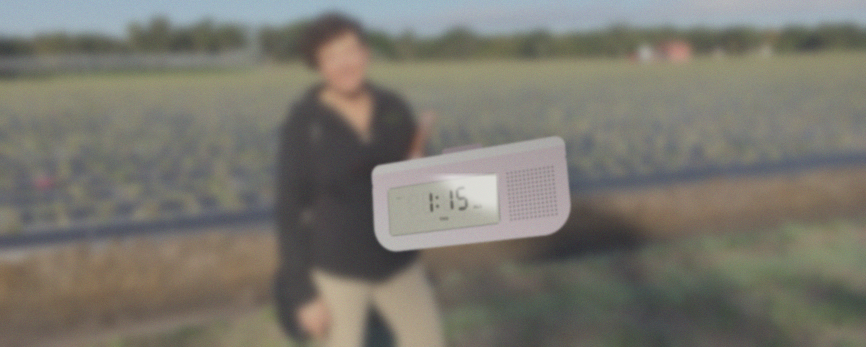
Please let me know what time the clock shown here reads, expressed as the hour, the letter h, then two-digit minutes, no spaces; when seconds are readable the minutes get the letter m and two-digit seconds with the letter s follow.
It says 1h15
